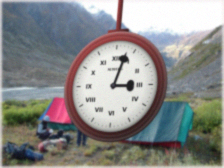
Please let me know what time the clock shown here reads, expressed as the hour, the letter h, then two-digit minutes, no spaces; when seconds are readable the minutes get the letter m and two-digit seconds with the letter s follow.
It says 3h03
